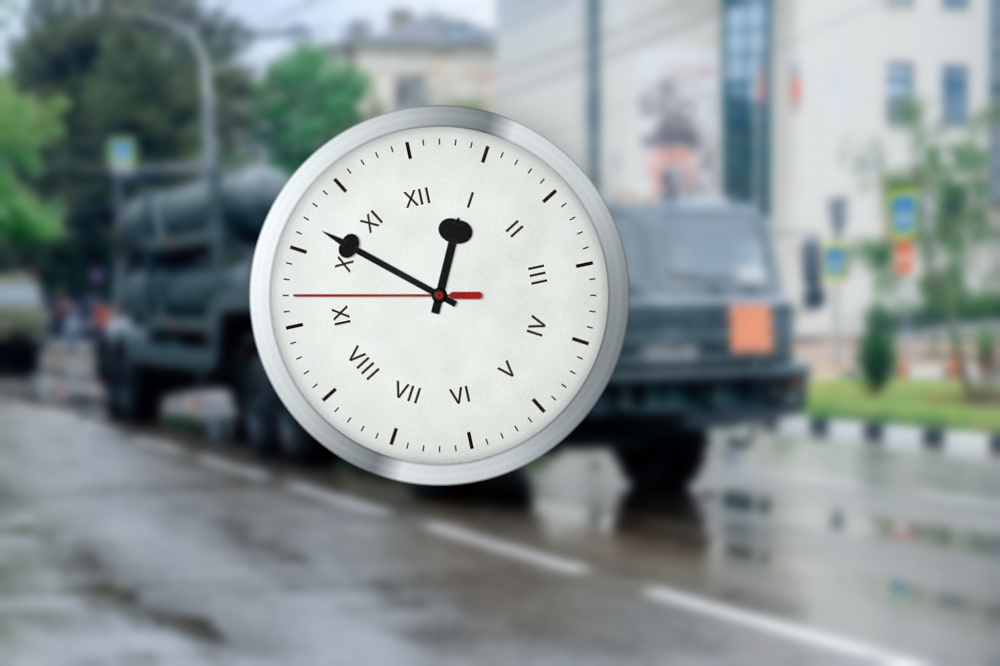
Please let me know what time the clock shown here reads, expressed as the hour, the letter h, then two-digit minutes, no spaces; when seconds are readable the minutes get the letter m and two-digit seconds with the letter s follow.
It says 12h51m47s
